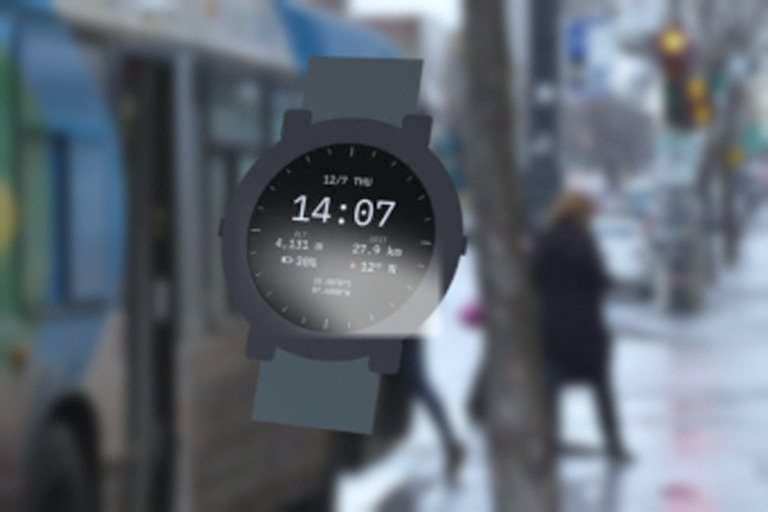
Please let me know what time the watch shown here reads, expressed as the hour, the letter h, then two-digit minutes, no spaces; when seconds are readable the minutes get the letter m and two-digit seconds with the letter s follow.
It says 14h07
